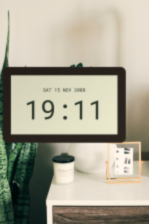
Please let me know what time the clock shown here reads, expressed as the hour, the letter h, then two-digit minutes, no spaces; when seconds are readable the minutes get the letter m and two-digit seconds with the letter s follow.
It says 19h11
